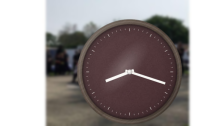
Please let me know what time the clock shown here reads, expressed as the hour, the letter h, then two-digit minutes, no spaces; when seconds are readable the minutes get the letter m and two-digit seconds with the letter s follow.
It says 8h18
